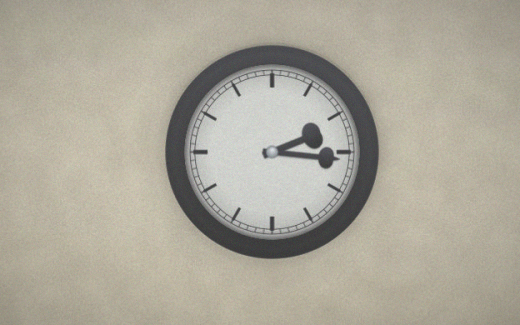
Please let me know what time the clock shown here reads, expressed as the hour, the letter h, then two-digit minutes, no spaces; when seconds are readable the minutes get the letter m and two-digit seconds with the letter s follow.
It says 2h16
